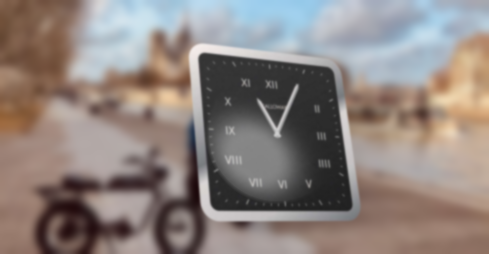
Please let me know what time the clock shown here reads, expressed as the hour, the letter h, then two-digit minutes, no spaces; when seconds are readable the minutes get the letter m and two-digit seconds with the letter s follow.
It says 11h05
